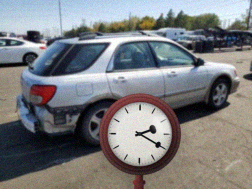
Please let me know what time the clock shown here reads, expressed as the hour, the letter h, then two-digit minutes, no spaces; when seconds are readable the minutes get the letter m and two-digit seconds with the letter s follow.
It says 2h20
